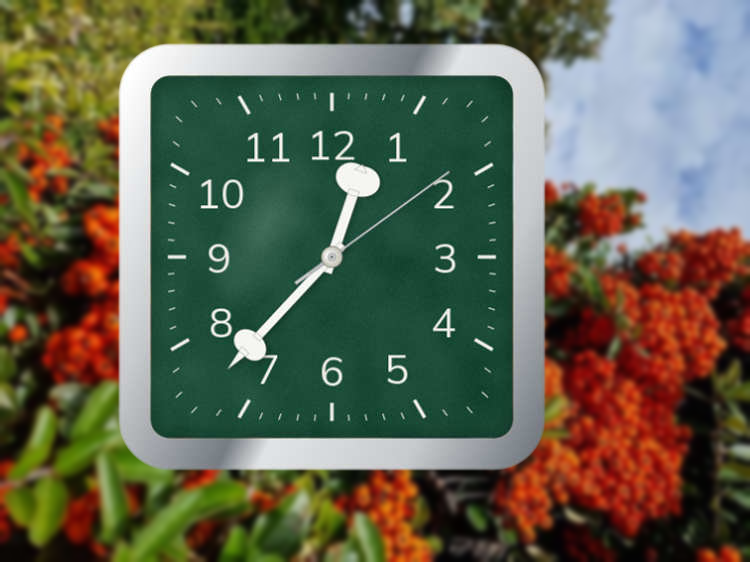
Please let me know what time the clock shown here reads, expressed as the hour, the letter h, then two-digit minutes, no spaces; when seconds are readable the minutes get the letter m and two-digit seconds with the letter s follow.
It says 12h37m09s
